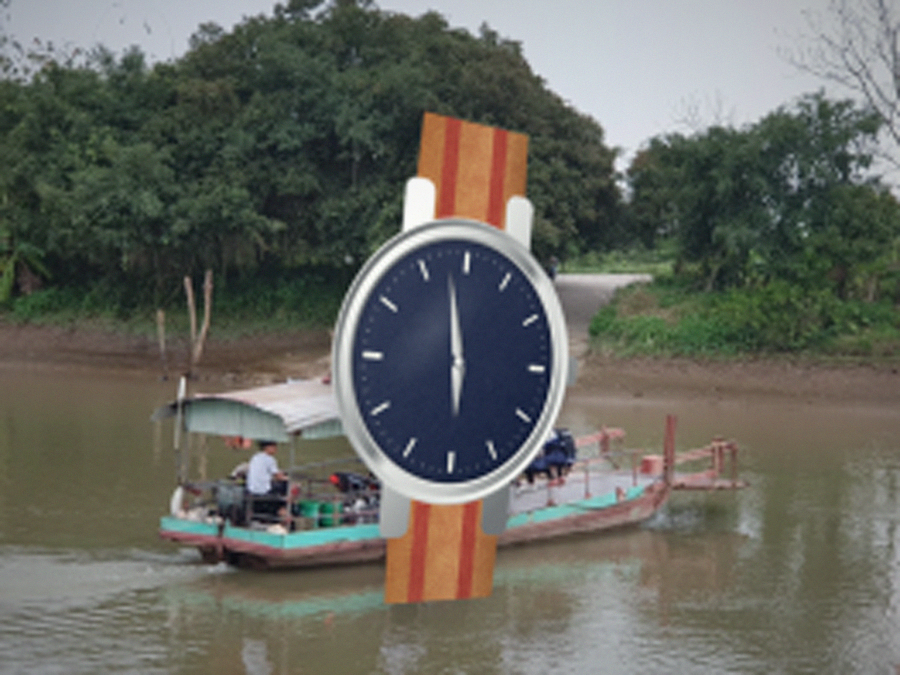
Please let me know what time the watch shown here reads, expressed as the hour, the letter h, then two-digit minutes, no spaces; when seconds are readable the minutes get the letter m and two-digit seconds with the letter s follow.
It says 5h58
